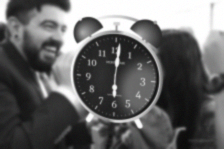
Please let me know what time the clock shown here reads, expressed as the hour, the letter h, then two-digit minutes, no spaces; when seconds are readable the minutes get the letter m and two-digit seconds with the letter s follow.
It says 6h01
